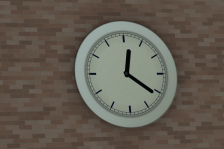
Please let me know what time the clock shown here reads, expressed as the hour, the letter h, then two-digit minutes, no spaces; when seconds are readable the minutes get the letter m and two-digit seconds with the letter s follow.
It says 12h21
